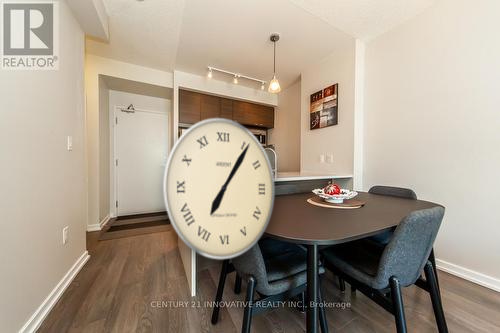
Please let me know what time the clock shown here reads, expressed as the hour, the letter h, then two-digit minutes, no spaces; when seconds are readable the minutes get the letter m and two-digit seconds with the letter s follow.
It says 7h06
